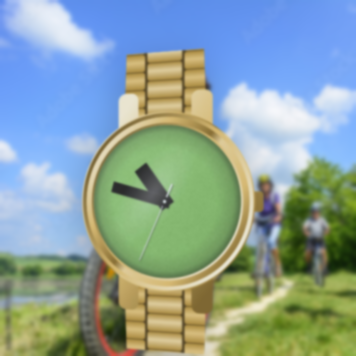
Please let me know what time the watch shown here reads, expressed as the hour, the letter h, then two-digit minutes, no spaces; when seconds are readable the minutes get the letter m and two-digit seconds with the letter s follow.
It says 10h47m34s
